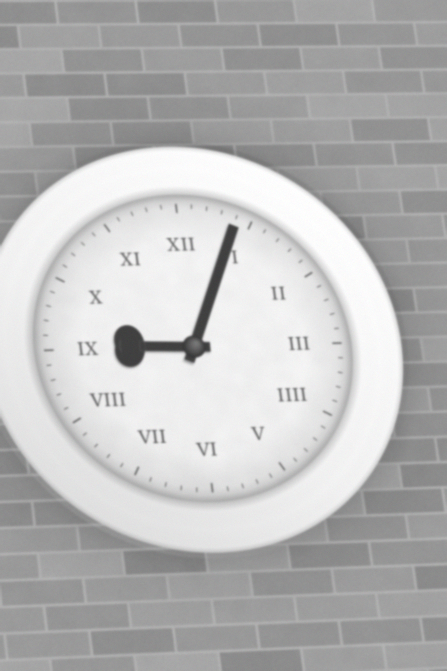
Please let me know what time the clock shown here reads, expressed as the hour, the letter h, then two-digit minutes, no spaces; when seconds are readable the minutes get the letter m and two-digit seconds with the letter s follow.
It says 9h04
